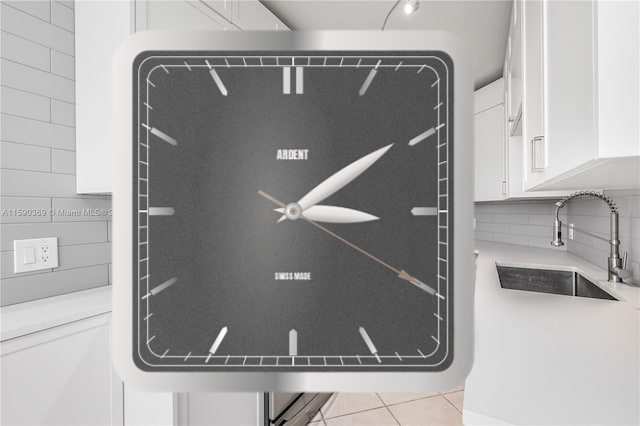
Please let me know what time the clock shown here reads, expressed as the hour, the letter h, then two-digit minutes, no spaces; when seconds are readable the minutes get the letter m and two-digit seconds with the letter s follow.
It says 3h09m20s
